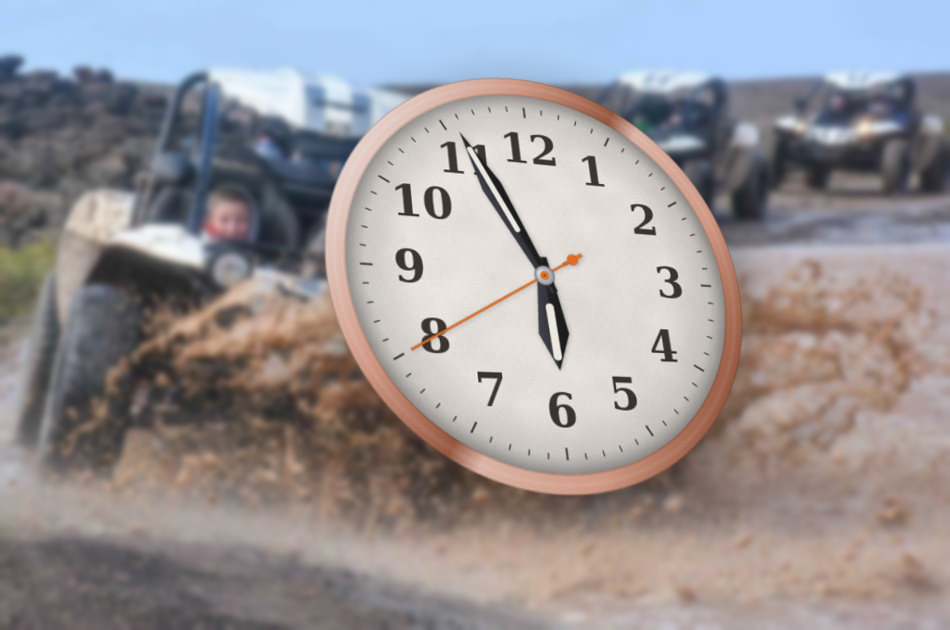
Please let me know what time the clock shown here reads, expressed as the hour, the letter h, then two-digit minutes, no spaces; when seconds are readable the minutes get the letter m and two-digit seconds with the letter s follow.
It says 5h55m40s
